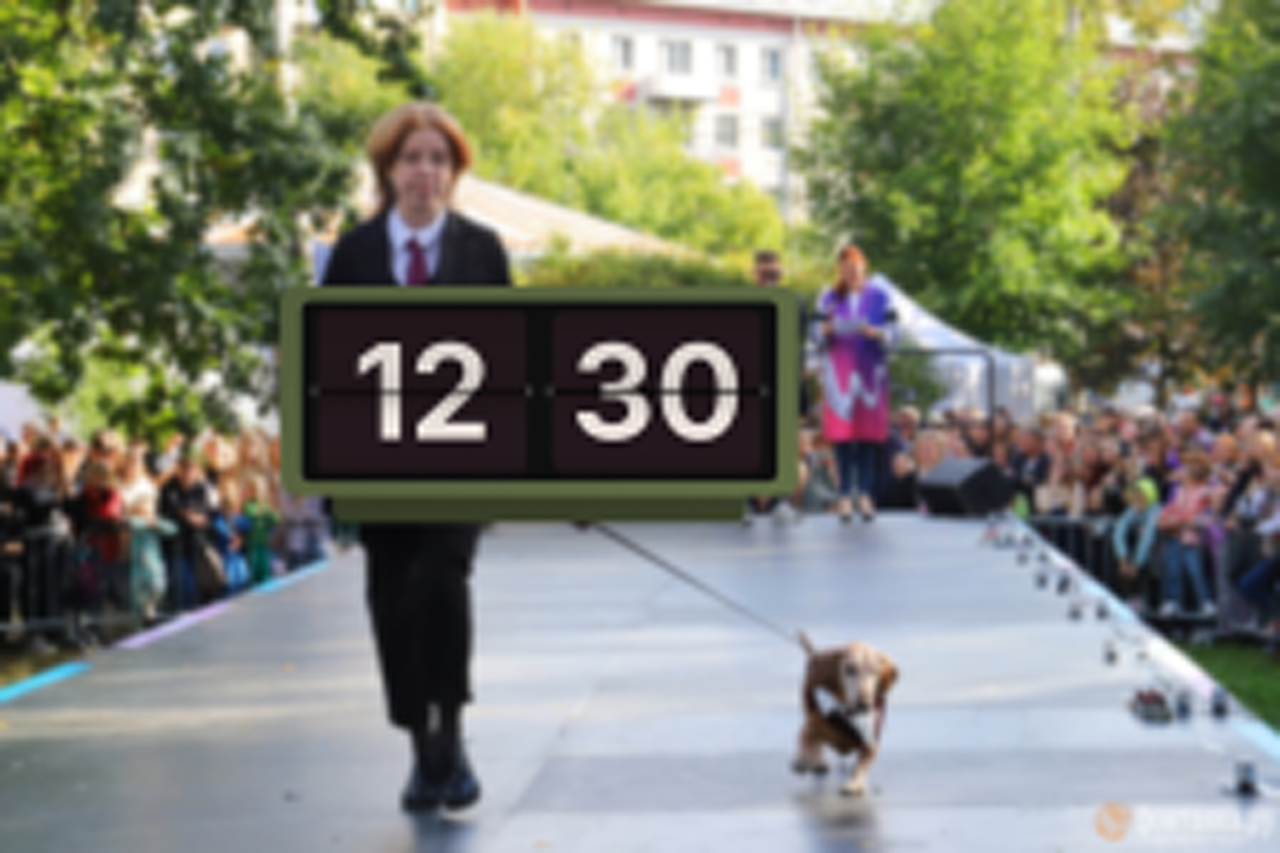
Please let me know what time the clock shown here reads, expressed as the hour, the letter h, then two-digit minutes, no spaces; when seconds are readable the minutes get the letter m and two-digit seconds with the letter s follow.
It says 12h30
